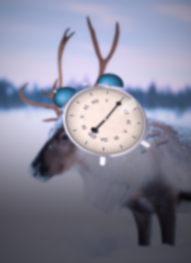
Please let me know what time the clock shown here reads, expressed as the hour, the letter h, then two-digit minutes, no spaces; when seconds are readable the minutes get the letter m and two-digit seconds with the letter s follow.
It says 8h10
